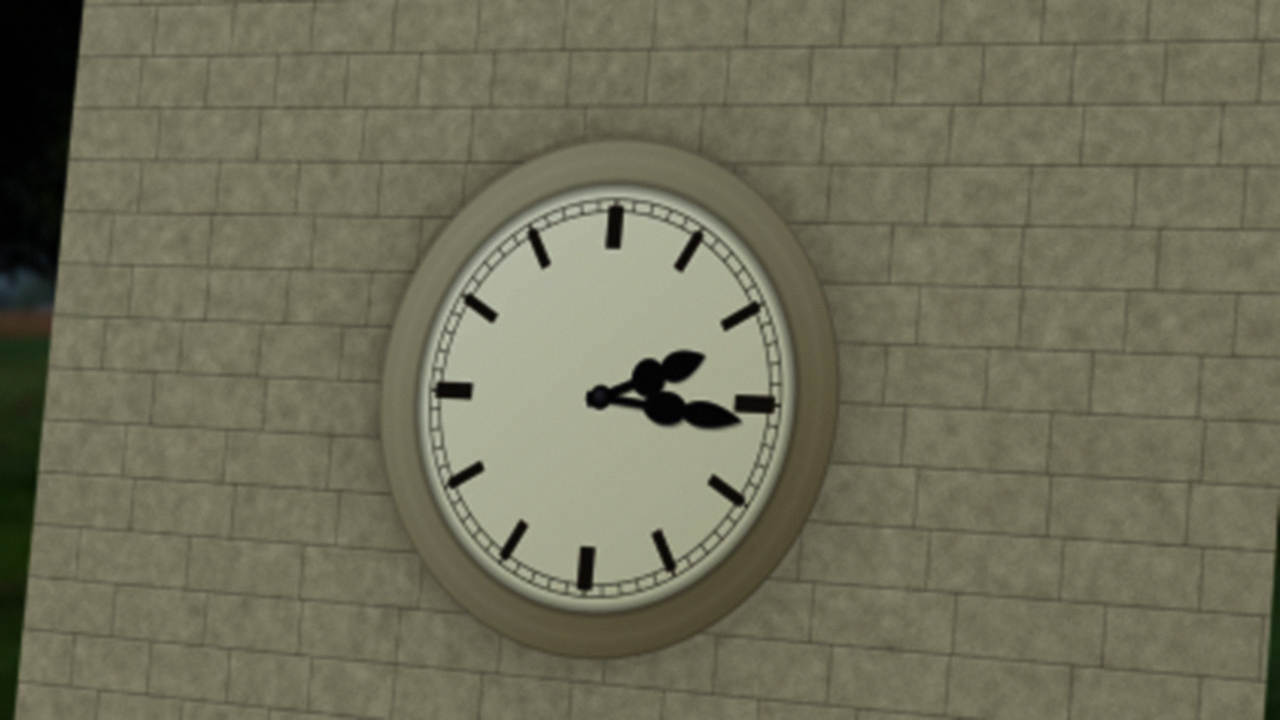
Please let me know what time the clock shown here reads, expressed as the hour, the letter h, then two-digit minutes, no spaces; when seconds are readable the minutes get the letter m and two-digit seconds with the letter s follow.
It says 2h16
